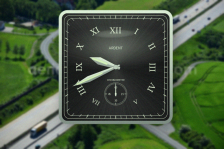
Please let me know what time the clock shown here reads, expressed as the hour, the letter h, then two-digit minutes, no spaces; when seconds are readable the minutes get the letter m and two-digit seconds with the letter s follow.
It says 9h41
